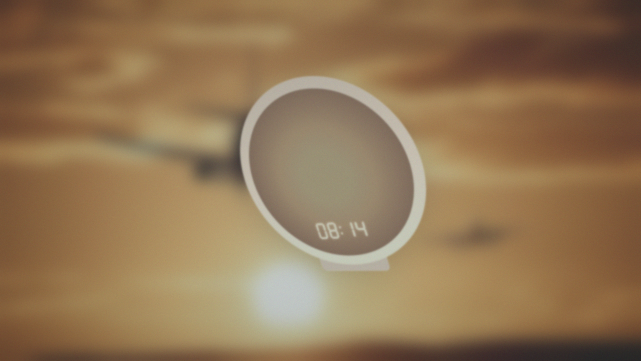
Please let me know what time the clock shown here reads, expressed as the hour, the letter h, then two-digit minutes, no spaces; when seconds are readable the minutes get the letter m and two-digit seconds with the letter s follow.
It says 8h14
